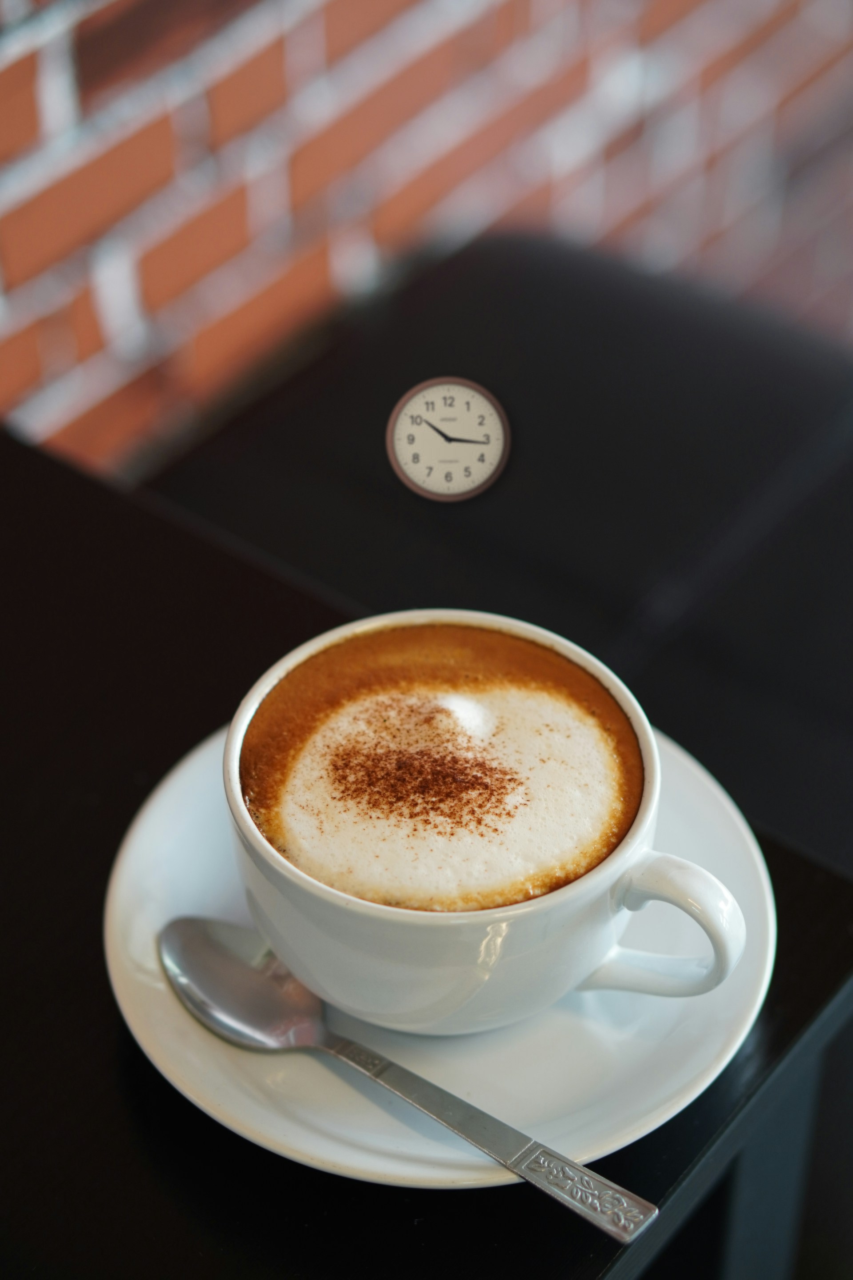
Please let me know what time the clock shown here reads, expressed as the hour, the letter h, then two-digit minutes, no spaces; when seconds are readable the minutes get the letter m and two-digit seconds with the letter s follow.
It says 10h16
